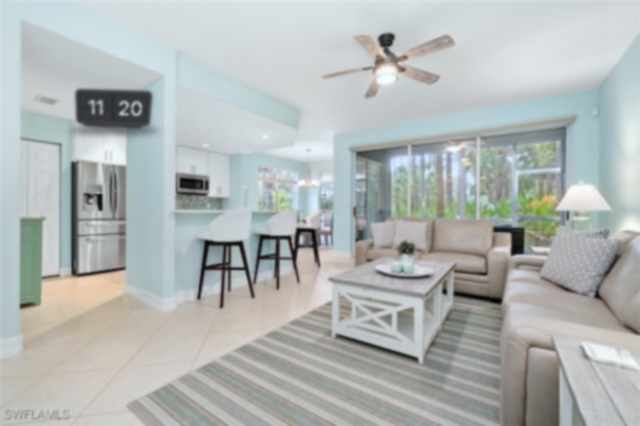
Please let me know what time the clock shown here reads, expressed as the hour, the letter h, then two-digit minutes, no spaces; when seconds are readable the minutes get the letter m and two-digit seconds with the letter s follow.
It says 11h20
